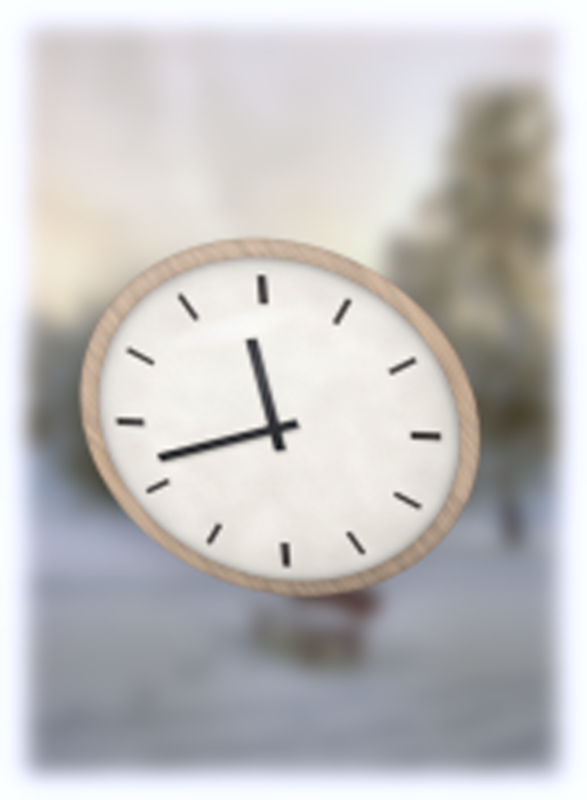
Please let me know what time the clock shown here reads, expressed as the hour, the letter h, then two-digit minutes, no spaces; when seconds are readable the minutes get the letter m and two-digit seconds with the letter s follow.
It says 11h42
